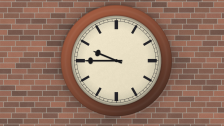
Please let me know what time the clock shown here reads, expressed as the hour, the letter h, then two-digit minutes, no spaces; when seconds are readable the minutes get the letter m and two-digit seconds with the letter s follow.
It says 9h45
